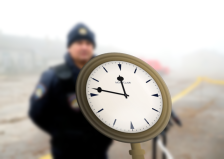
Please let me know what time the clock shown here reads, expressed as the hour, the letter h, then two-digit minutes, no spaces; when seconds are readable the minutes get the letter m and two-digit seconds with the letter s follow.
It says 11h47
